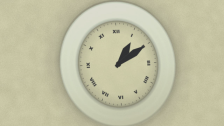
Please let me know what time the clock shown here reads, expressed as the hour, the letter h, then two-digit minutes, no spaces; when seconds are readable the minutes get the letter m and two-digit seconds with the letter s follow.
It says 1h10
